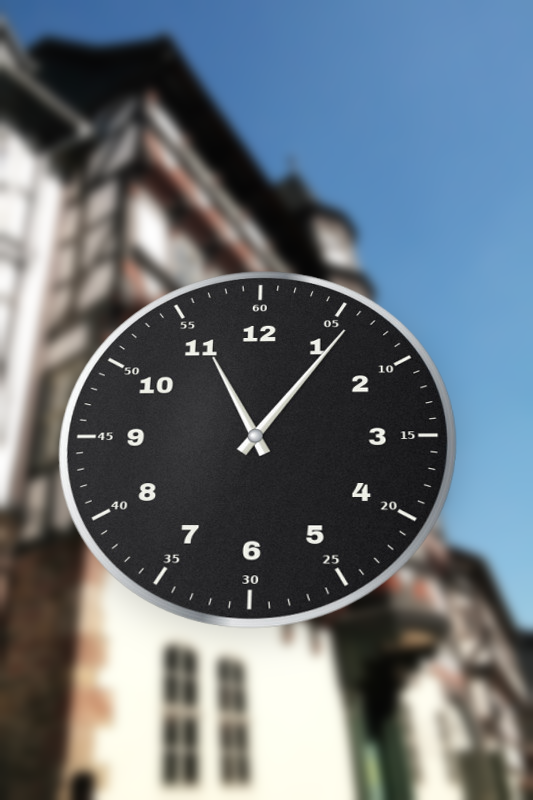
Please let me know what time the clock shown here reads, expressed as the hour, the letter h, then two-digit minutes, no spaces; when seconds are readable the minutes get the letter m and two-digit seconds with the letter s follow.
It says 11h06
